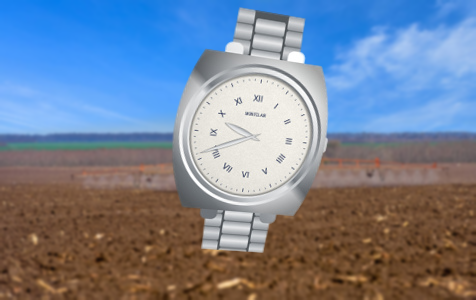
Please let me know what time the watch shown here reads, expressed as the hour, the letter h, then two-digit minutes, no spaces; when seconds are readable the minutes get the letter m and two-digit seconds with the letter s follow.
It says 9h41
